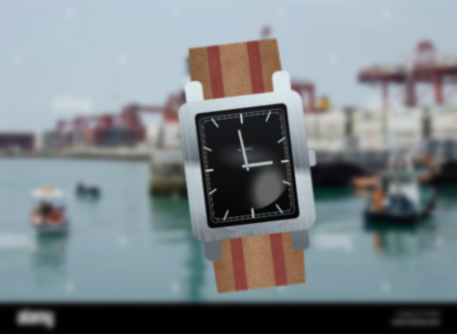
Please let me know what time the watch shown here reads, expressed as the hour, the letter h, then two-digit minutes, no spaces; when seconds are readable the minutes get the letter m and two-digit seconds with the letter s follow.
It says 2h59
